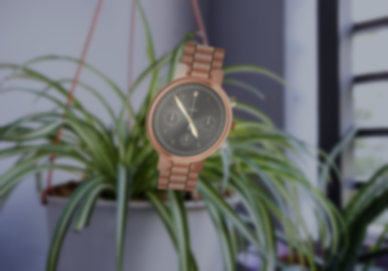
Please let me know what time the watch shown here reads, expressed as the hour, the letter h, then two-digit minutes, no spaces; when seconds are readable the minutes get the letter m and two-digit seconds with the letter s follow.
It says 4h53
